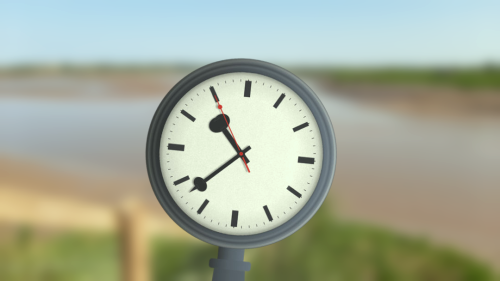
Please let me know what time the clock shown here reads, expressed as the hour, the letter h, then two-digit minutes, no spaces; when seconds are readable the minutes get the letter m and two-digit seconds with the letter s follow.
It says 10h37m55s
